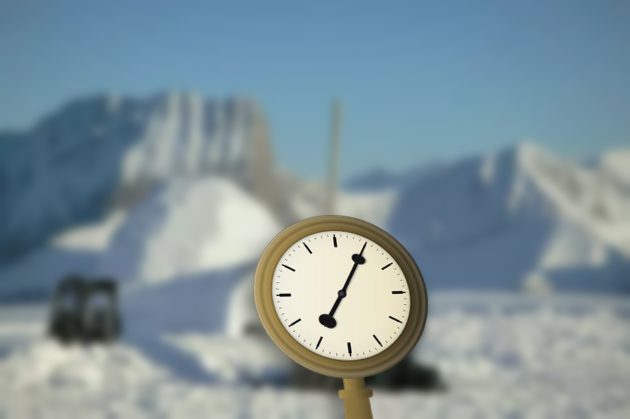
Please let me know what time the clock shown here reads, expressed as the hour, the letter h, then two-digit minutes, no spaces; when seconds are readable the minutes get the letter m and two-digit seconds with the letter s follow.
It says 7h05
